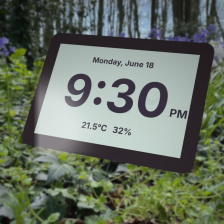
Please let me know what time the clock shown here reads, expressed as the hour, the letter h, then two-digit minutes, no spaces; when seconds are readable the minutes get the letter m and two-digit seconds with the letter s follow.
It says 9h30
